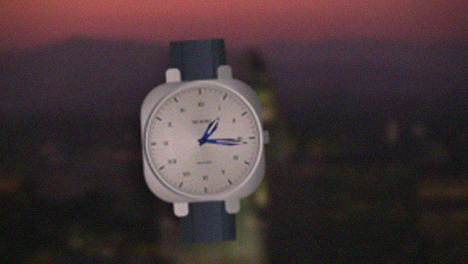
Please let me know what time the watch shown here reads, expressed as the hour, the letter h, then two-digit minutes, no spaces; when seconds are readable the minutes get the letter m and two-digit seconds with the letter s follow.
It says 1h16
